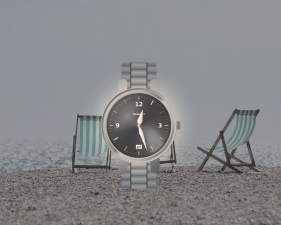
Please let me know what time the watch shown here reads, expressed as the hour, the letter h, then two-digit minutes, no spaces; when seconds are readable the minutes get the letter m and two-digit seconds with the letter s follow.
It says 12h27
